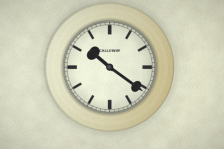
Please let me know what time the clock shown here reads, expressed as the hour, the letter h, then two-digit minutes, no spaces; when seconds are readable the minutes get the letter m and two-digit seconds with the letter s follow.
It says 10h21
